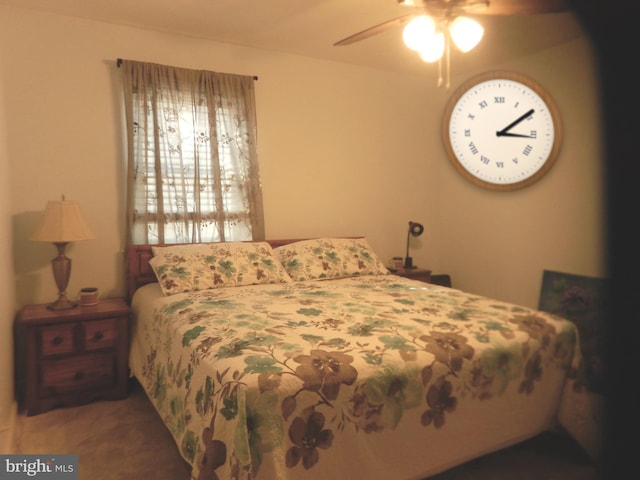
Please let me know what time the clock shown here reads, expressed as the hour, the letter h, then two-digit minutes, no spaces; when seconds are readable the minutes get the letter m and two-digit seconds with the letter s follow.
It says 3h09
